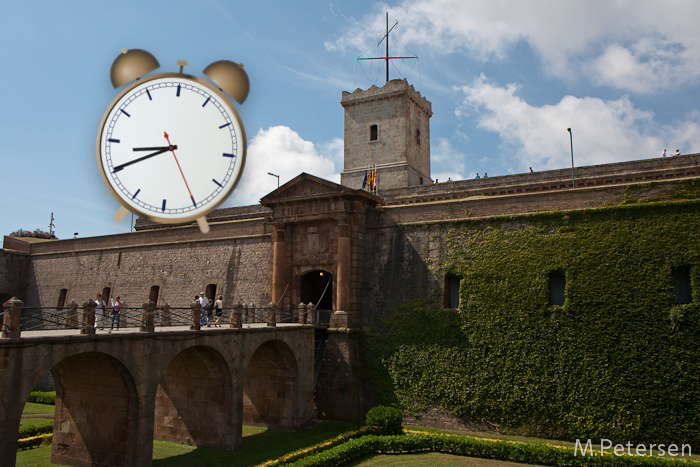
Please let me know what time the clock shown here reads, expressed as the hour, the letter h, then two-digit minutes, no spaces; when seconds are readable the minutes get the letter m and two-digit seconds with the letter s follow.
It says 8h40m25s
